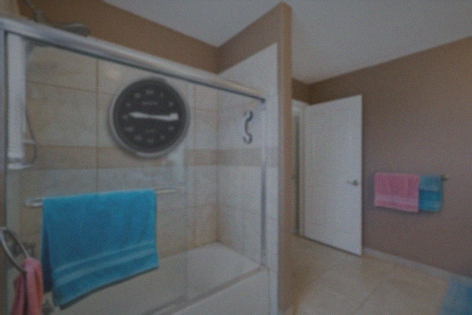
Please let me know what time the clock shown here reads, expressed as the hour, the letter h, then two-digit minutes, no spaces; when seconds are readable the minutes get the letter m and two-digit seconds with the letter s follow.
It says 9h16
